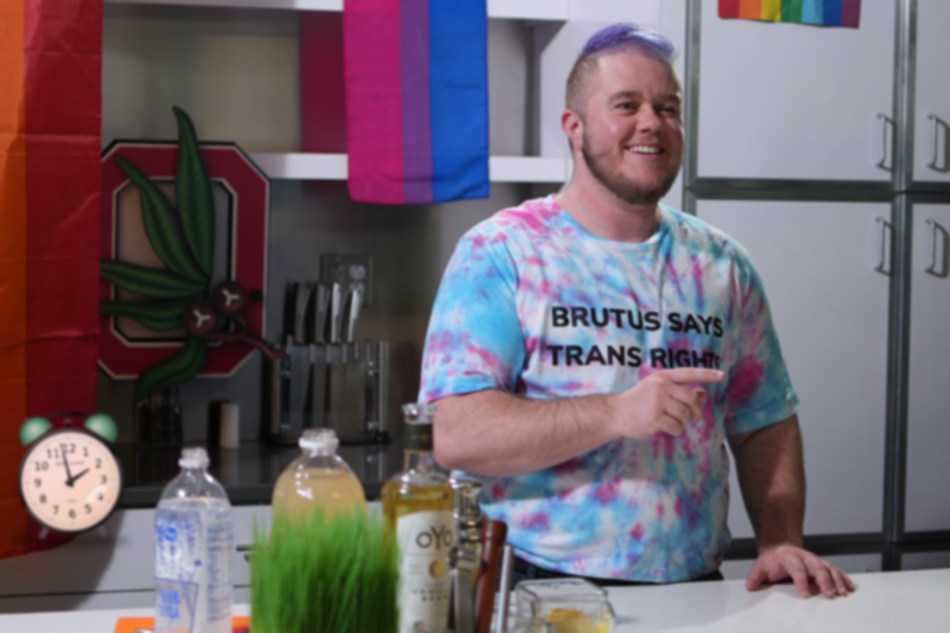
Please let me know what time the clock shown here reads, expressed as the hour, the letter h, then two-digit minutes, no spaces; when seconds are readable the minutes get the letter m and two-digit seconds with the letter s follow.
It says 1h58
